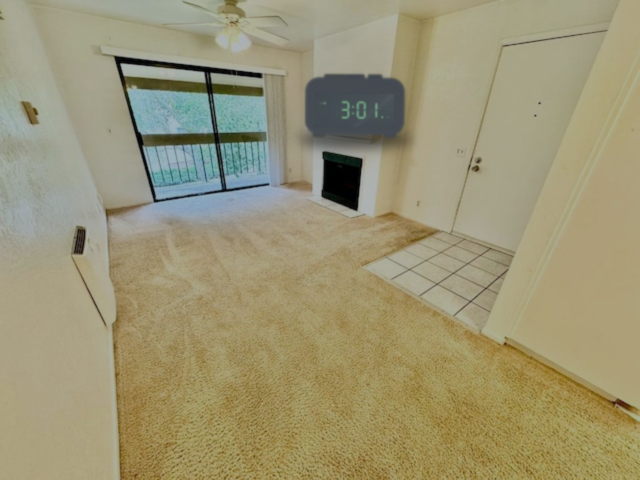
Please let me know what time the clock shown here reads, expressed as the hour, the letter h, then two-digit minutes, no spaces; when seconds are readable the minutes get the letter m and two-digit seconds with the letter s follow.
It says 3h01
